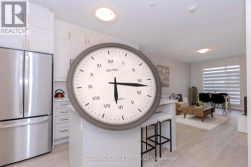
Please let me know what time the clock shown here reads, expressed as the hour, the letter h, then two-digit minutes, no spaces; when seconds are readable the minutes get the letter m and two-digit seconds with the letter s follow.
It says 6h17
